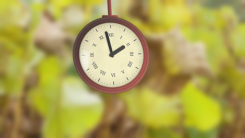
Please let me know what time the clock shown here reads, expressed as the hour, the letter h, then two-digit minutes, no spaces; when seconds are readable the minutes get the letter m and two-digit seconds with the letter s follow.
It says 1h58
